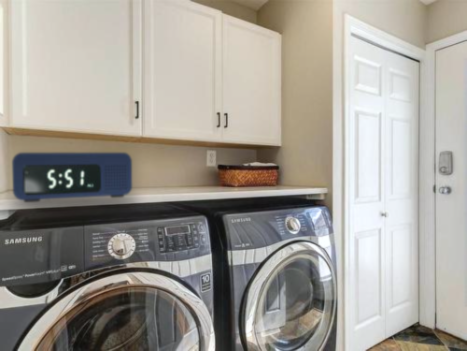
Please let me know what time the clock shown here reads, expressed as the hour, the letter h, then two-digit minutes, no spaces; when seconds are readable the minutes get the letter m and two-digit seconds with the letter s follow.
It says 5h51
